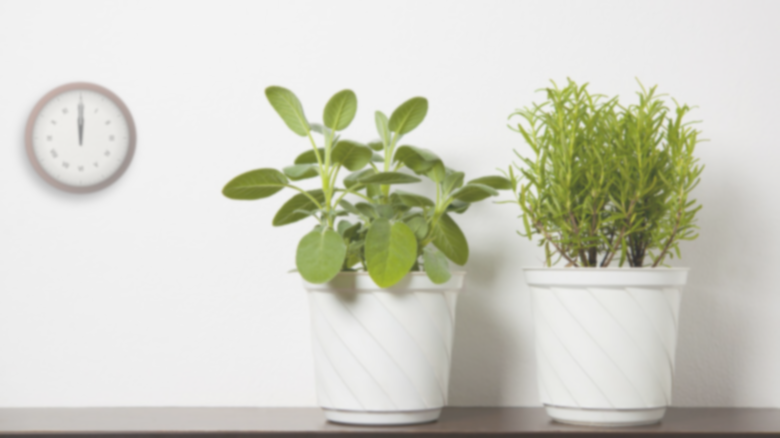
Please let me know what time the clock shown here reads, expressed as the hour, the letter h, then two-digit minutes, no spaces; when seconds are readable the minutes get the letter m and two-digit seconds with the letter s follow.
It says 12h00
